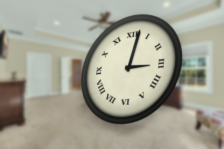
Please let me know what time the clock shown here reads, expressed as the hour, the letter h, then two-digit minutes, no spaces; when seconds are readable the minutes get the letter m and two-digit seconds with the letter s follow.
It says 3h02
